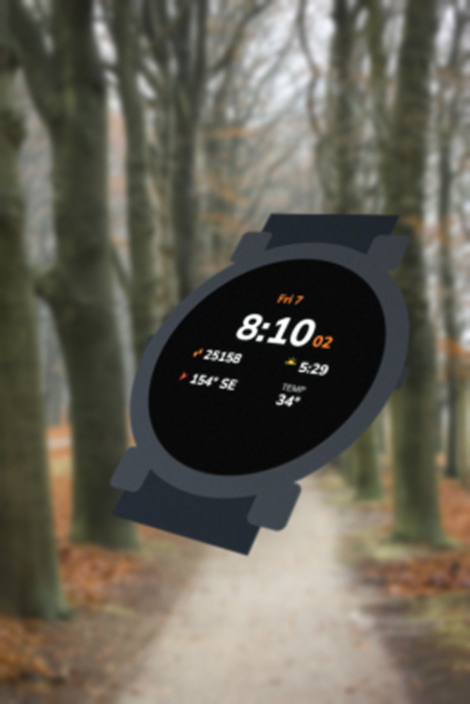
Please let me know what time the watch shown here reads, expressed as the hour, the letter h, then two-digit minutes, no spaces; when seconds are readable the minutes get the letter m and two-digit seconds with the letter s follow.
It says 8h10m02s
